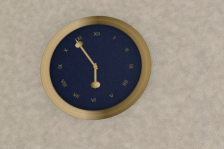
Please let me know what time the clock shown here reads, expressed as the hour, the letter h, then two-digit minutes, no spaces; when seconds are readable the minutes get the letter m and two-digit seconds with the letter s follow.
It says 5h54
